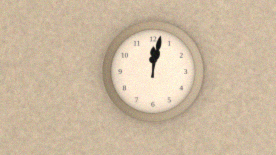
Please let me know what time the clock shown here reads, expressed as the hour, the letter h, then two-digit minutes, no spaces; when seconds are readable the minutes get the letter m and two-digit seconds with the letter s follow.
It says 12h02
